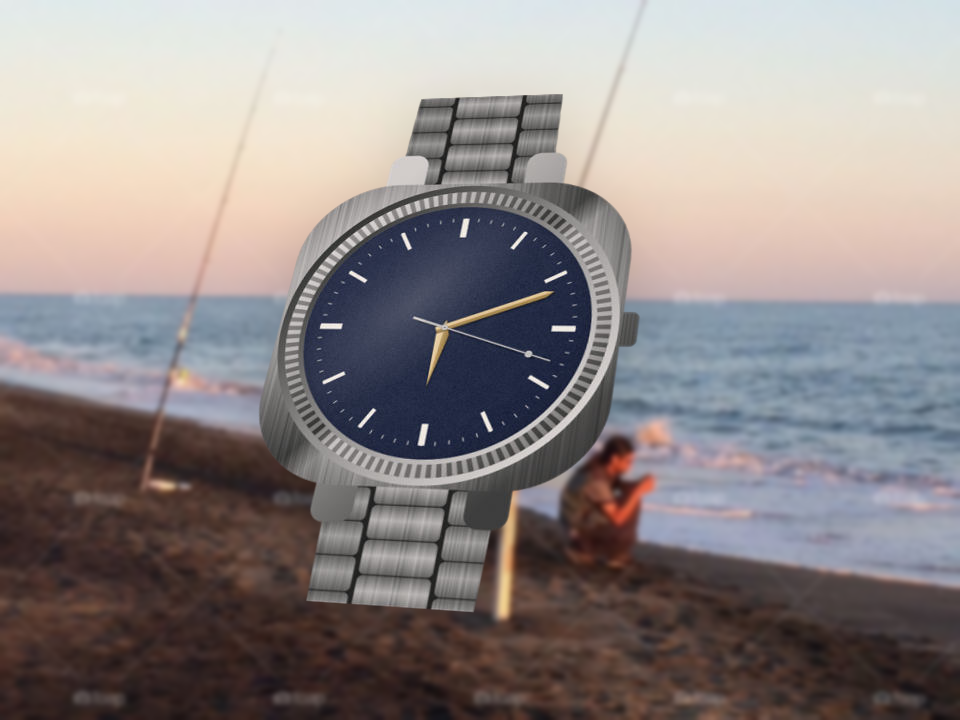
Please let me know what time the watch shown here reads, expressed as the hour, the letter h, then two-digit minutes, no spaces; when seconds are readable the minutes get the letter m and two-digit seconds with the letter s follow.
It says 6h11m18s
